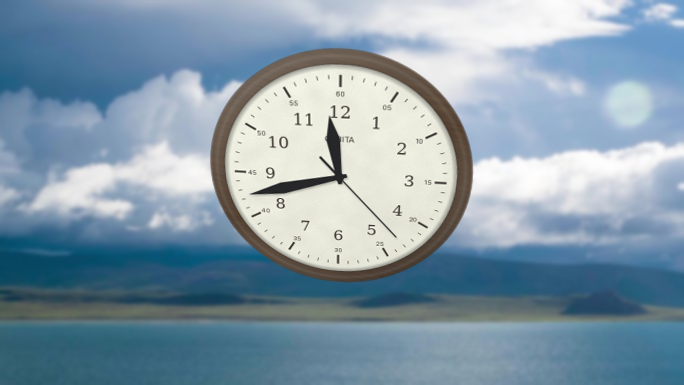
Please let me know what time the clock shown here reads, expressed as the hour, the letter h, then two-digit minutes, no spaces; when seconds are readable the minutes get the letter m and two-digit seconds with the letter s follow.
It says 11h42m23s
